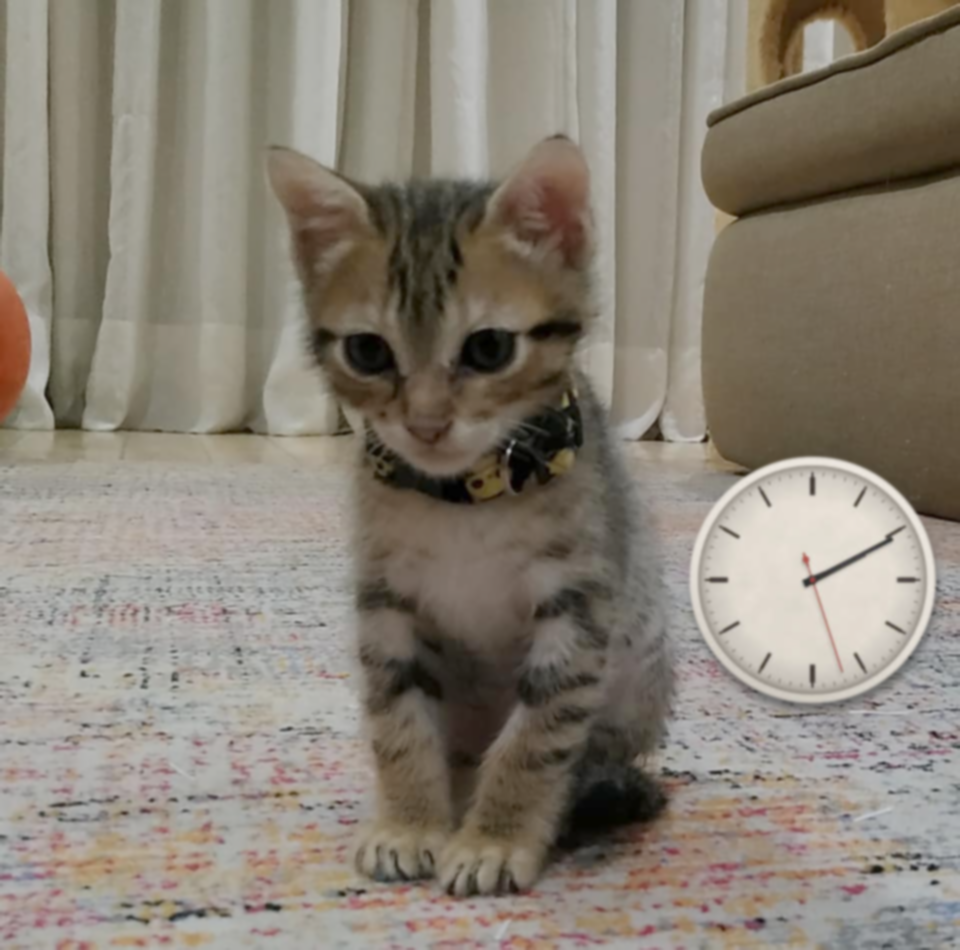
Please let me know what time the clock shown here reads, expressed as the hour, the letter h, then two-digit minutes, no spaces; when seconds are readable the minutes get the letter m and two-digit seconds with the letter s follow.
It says 2h10m27s
